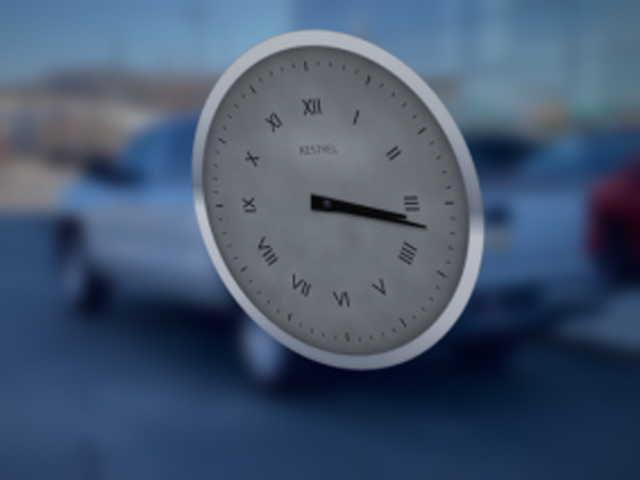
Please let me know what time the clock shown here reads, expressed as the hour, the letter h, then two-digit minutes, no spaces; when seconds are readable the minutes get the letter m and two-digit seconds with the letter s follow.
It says 3h17
